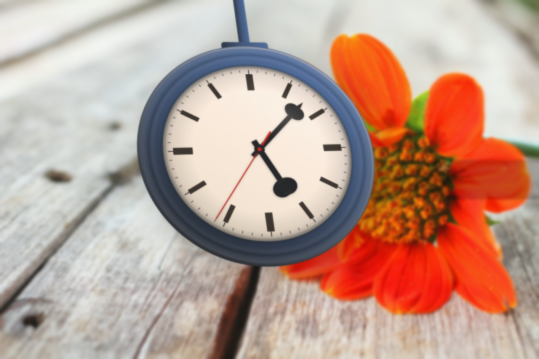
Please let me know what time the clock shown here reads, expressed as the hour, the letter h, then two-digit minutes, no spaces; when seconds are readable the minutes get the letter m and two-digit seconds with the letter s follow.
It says 5h07m36s
